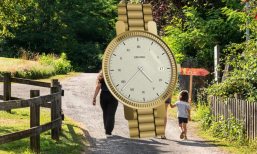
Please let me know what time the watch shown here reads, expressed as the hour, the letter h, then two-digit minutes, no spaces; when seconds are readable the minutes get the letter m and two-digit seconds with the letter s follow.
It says 4h38
